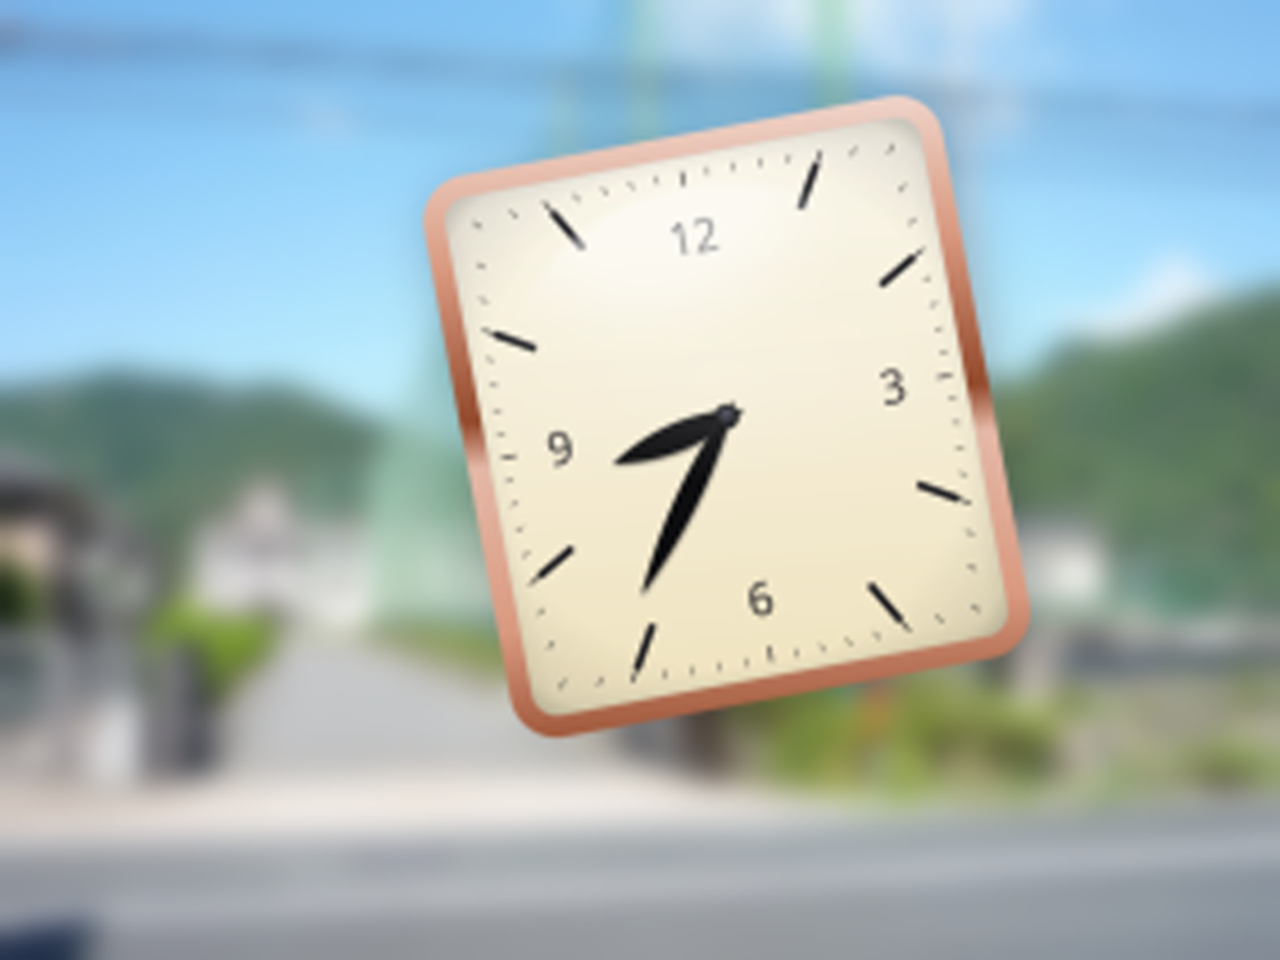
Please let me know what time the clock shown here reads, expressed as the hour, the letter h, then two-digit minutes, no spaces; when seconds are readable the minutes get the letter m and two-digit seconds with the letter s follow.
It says 8h36
